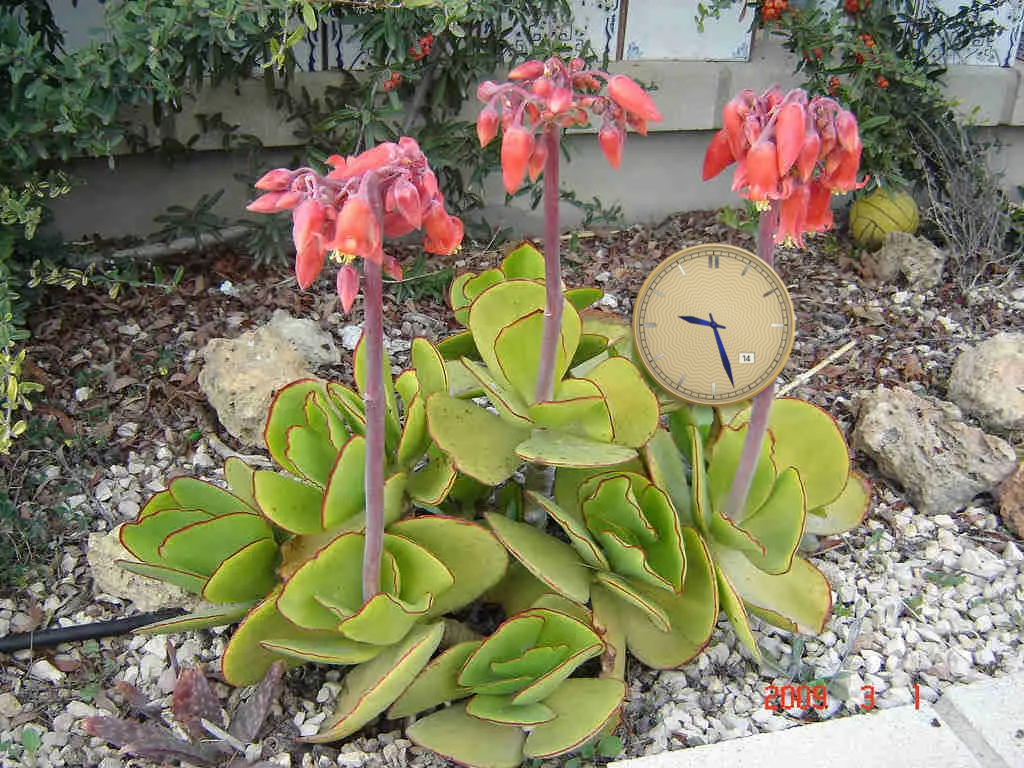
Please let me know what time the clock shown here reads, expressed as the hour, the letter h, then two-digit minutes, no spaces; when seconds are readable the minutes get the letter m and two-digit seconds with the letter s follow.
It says 9h27
